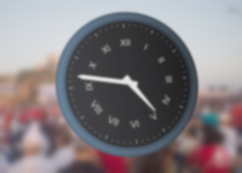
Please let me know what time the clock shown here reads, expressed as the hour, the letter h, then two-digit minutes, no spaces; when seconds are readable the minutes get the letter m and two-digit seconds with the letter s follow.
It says 4h47
